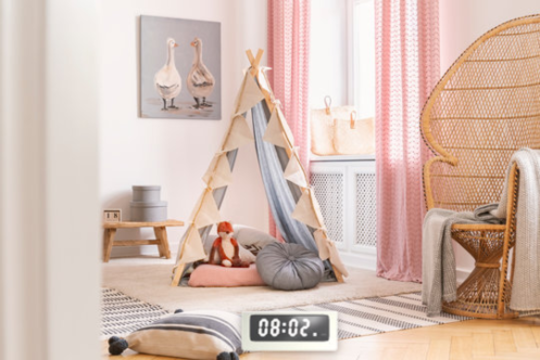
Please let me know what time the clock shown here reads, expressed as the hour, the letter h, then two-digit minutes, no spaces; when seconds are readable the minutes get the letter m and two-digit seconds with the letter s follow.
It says 8h02
